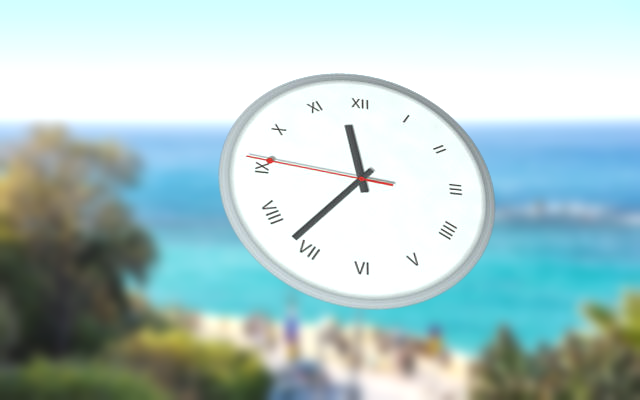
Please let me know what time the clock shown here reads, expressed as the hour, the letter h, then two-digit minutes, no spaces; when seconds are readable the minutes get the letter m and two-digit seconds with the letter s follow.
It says 11h36m46s
